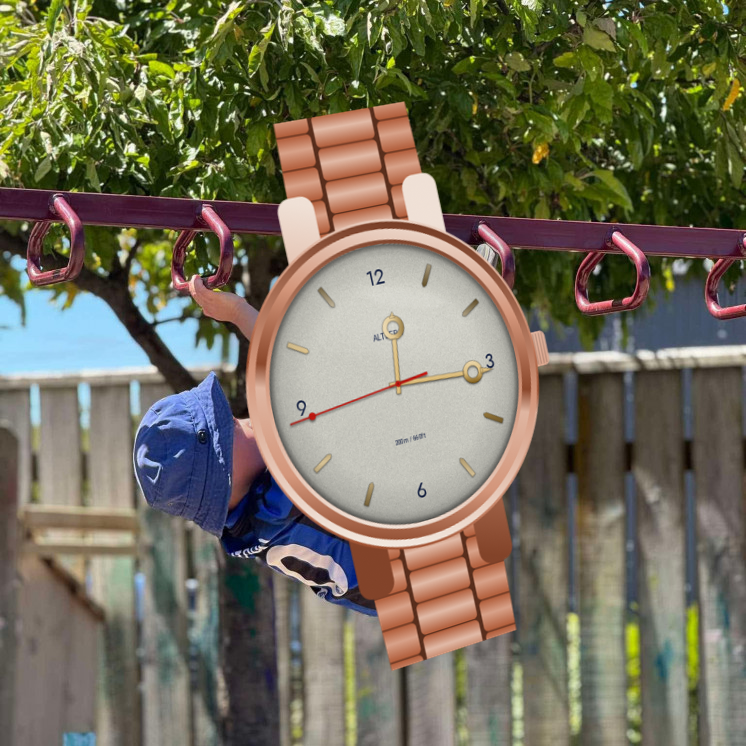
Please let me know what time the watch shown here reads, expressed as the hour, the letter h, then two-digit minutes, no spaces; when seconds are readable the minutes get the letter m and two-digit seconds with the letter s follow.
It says 12h15m44s
